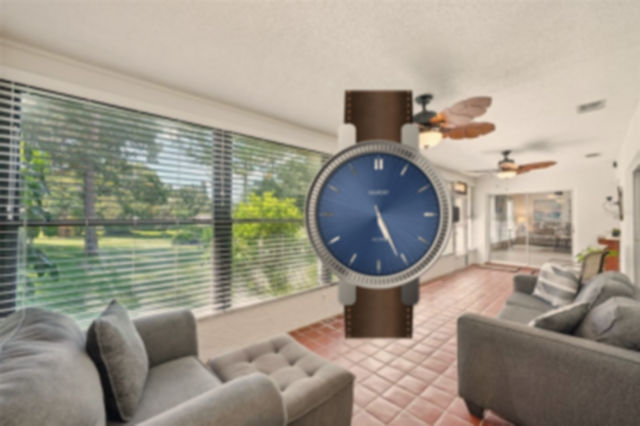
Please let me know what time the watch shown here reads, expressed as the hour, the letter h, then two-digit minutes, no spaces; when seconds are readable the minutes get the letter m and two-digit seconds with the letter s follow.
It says 5h26
